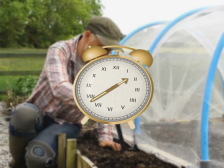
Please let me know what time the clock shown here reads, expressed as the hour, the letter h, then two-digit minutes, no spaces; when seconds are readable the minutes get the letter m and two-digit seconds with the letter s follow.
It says 1h38
